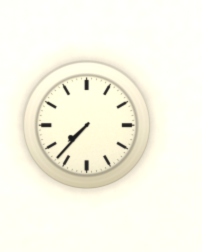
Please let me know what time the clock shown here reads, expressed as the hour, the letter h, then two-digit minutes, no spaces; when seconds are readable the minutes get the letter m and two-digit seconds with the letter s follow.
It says 7h37
